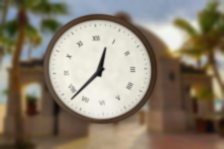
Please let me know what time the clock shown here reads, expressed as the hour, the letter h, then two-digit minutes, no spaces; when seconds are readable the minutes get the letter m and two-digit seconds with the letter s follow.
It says 12h38
